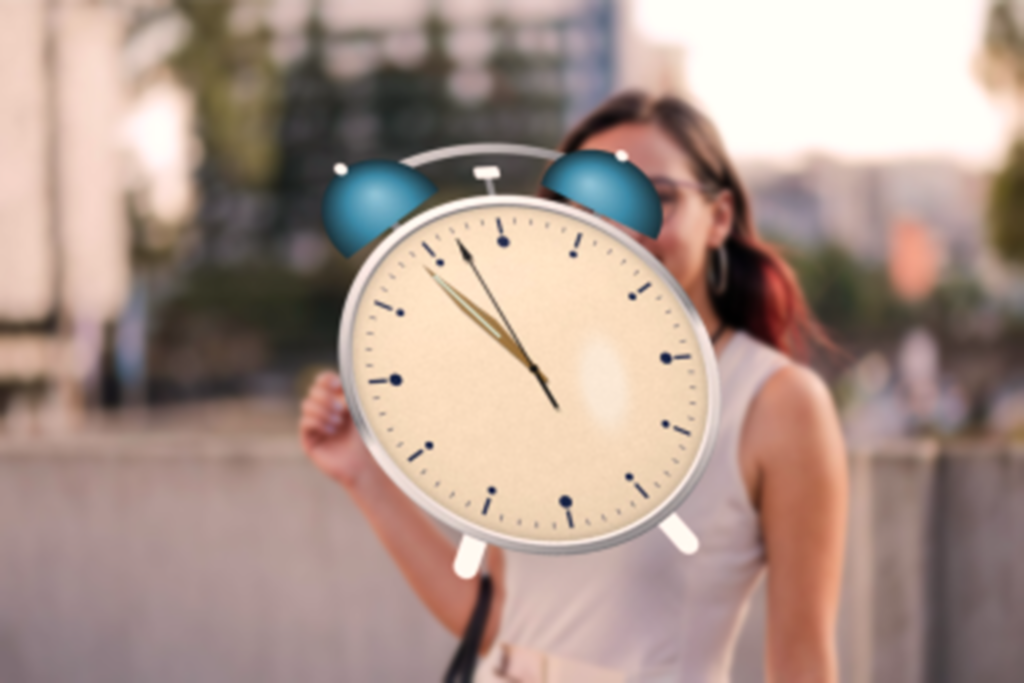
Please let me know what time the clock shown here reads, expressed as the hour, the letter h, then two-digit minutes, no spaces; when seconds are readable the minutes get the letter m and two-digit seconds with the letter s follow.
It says 10h53m57s
